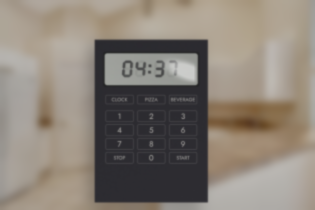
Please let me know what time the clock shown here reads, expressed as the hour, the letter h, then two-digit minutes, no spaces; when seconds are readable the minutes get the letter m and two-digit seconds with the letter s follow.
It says 4h37
